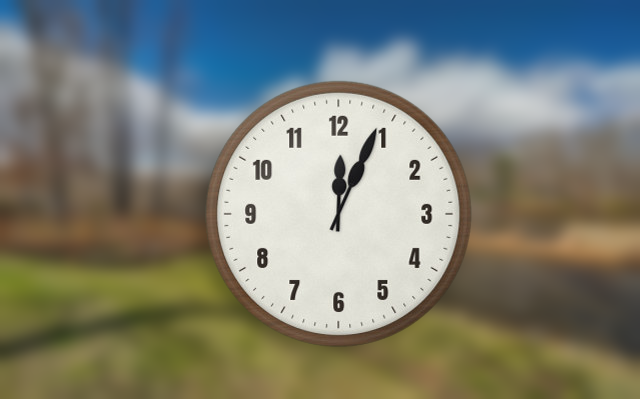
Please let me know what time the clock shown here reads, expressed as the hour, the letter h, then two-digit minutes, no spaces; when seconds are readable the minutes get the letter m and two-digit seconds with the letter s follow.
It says 12h04
